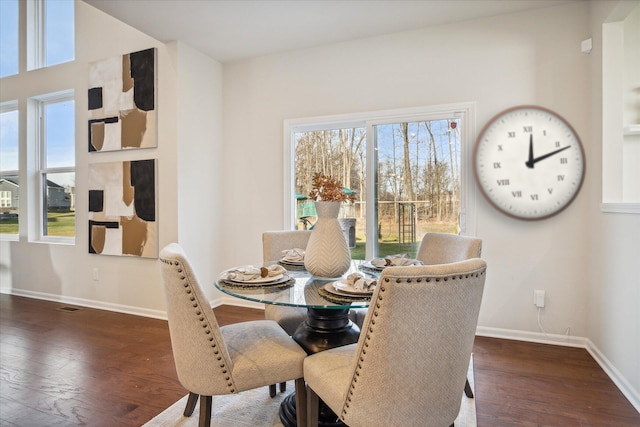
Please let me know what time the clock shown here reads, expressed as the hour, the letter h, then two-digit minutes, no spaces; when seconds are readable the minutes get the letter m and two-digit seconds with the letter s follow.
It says 12h12
